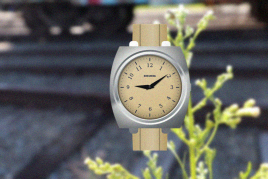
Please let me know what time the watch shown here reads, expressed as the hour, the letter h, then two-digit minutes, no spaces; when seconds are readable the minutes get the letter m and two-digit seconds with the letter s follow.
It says 9h09
